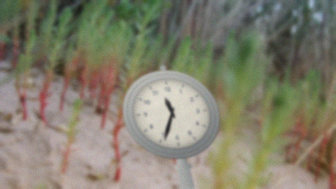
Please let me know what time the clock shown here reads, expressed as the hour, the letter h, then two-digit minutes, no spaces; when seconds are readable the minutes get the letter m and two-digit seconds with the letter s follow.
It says 11h34
